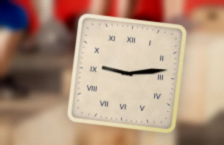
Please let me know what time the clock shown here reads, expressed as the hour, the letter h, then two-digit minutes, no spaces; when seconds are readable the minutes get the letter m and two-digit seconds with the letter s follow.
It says 9h13
